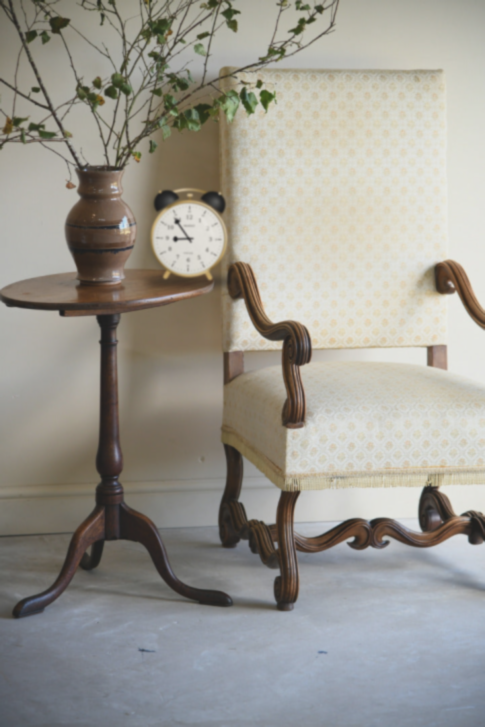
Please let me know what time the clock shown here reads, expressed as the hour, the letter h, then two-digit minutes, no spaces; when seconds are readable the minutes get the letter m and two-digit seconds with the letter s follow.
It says 8h54
